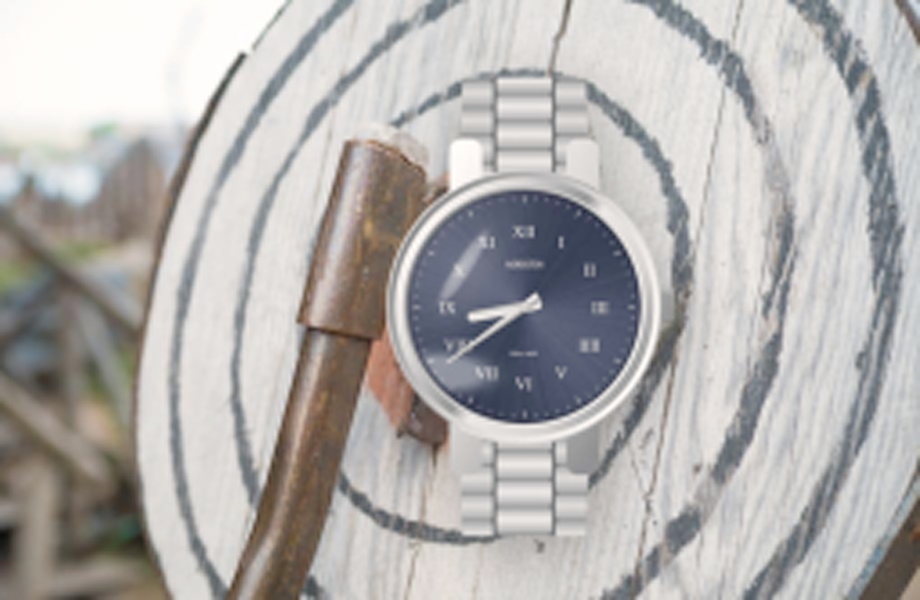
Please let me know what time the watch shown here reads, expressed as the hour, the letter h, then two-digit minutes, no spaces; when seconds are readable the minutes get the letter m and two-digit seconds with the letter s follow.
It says 8h39
